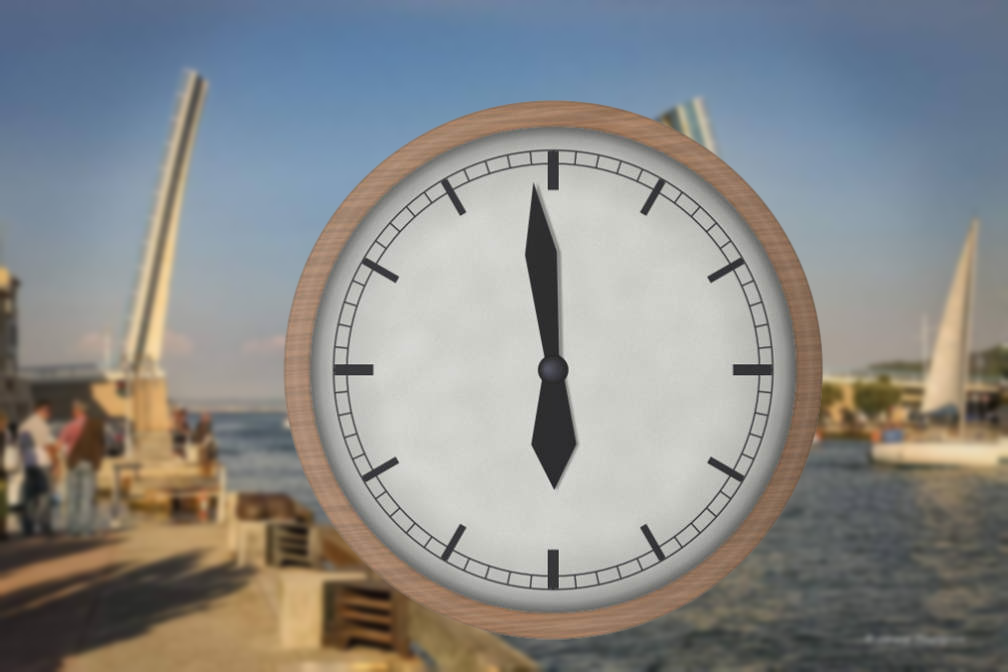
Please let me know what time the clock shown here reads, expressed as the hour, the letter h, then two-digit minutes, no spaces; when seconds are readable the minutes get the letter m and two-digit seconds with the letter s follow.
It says 5h59
